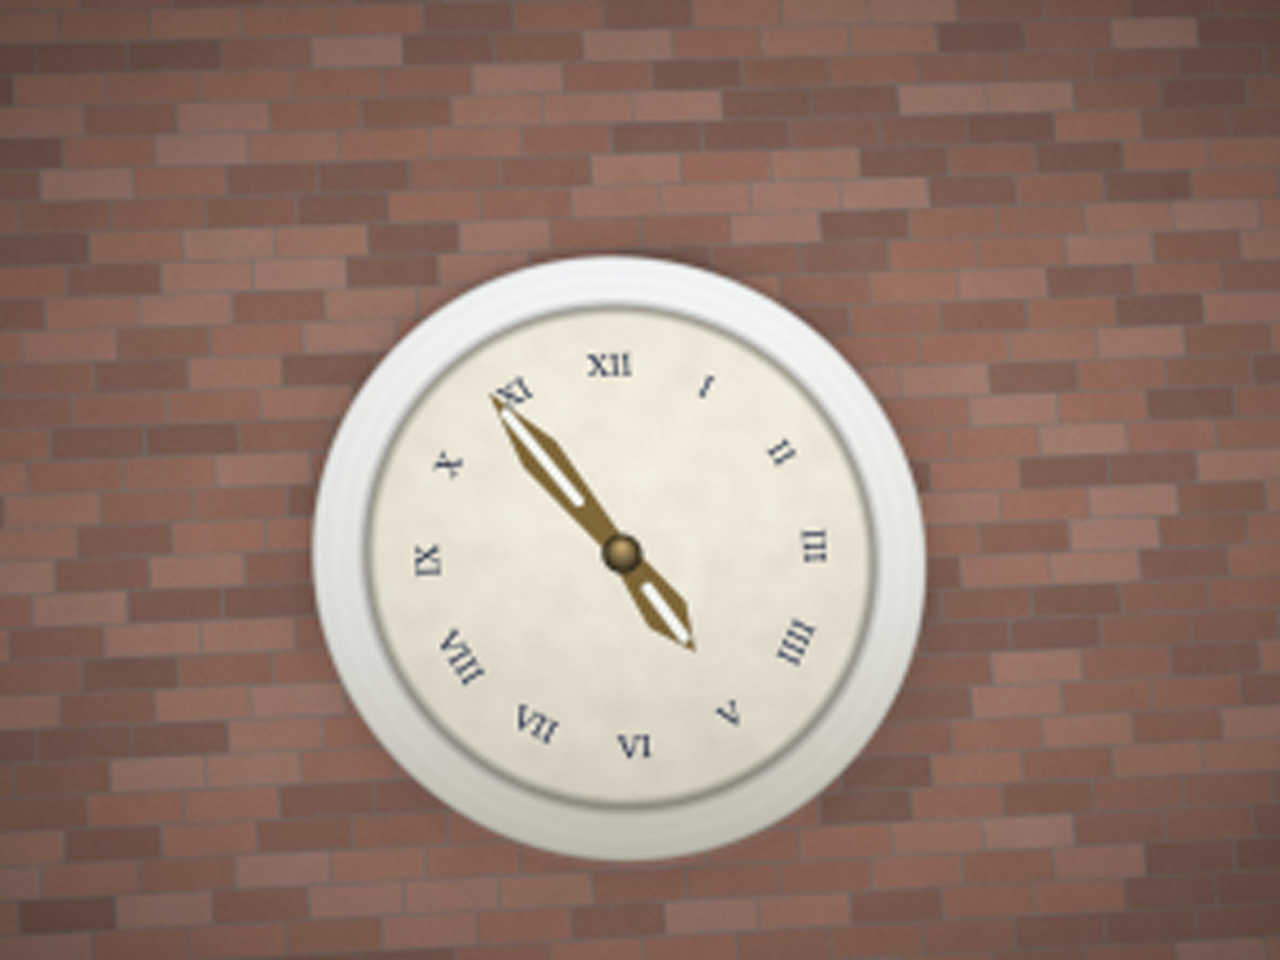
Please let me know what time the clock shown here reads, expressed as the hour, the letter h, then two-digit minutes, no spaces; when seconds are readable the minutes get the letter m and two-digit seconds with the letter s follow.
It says 4h54
